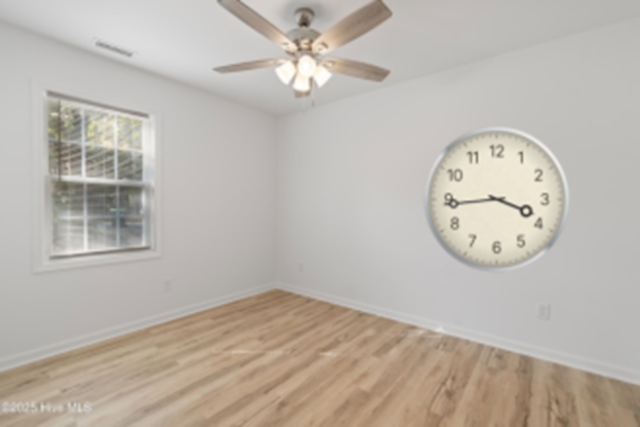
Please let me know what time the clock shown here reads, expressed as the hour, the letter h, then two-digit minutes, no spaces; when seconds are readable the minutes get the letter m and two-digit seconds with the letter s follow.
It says 3h44
